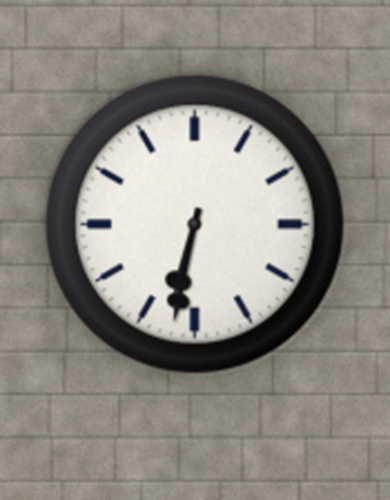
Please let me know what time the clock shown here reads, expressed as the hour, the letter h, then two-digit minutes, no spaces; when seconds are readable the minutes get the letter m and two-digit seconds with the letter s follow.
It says 6h32
